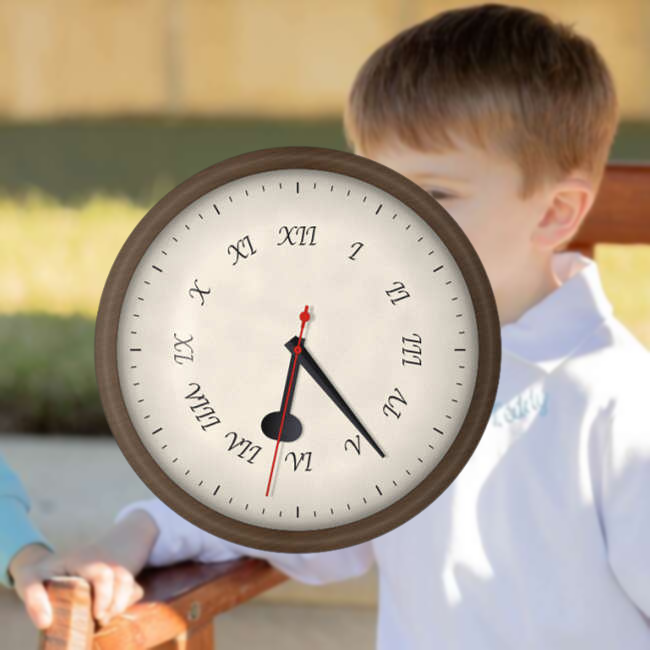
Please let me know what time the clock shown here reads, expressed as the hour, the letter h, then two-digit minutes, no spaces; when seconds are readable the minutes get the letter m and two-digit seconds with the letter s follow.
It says 6h23m32s
